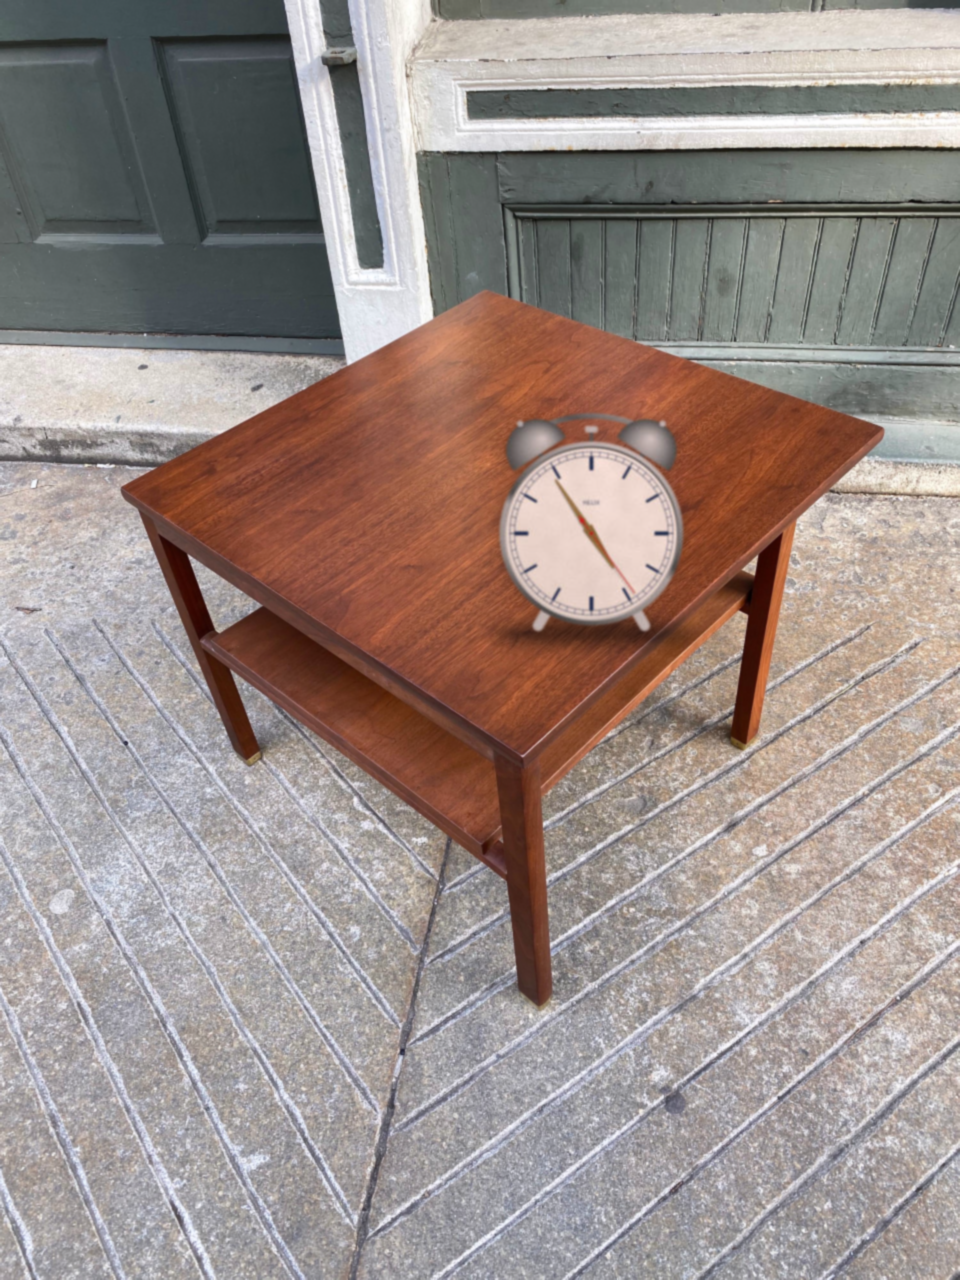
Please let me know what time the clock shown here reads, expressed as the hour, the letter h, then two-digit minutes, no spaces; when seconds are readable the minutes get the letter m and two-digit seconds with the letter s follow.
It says 4h54m24s
